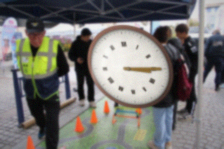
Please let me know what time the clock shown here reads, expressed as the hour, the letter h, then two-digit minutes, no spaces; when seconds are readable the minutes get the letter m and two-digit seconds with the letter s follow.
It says 3h15
